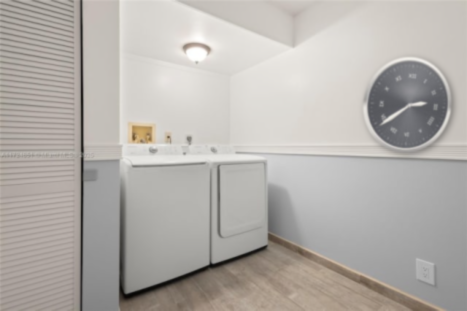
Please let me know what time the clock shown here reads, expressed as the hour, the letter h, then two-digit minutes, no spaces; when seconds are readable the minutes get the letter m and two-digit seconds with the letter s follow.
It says 2h39
